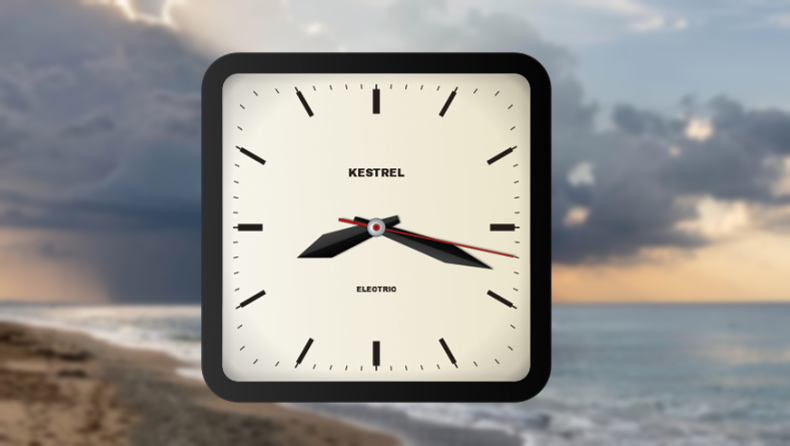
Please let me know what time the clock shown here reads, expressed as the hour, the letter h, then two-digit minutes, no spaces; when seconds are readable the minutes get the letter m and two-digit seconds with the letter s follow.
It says 8h18m17s
